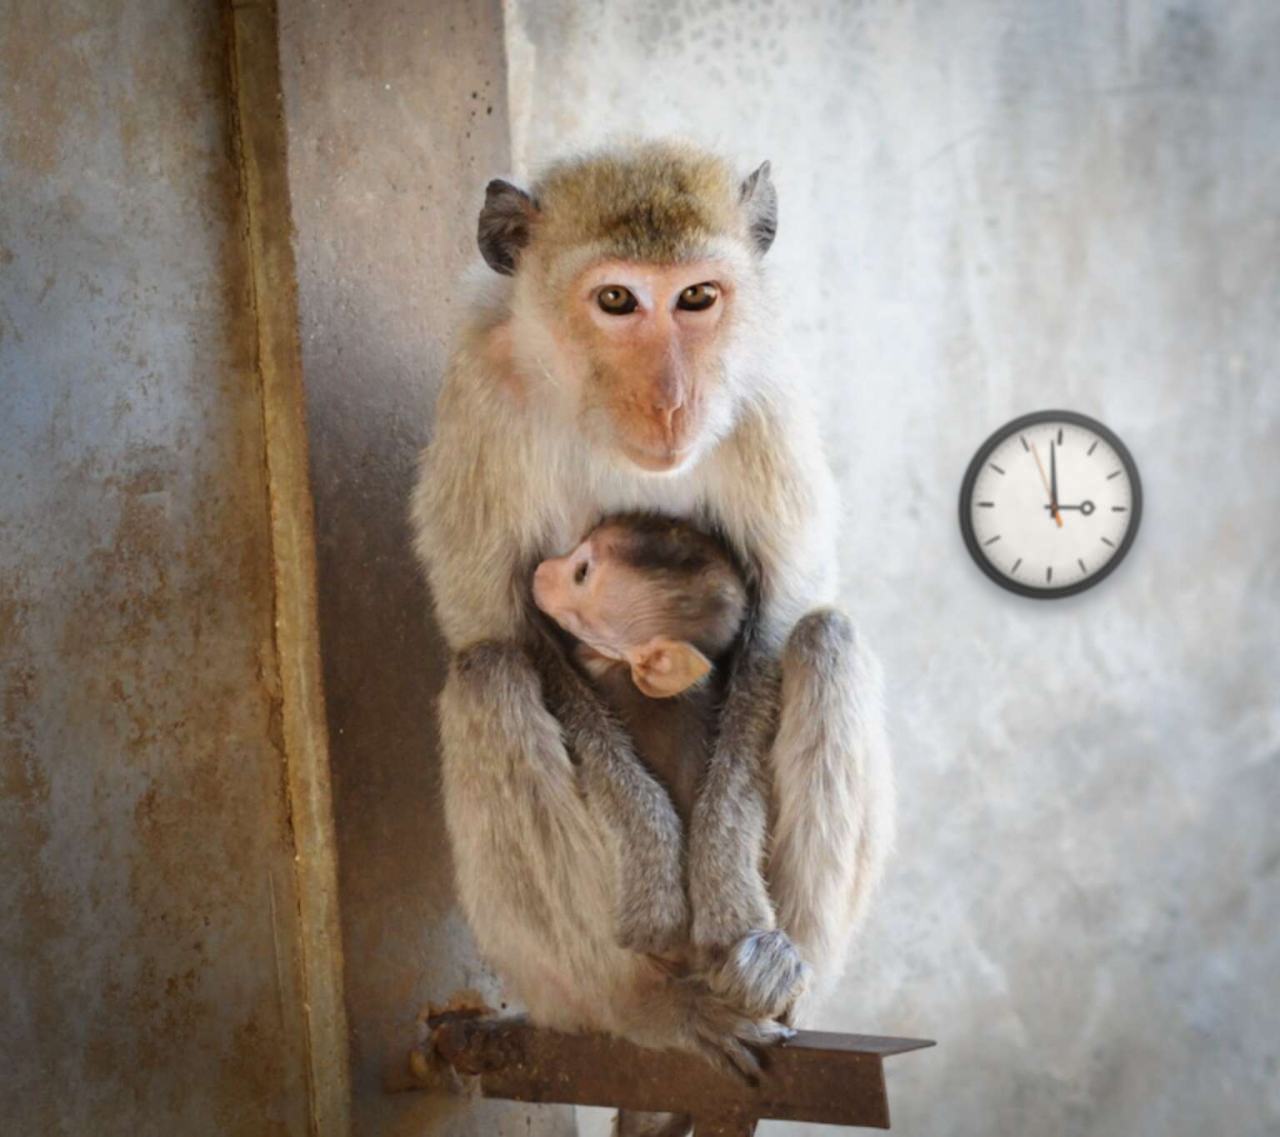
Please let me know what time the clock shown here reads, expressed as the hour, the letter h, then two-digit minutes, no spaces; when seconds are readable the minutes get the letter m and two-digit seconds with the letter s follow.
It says 2h58m56s
